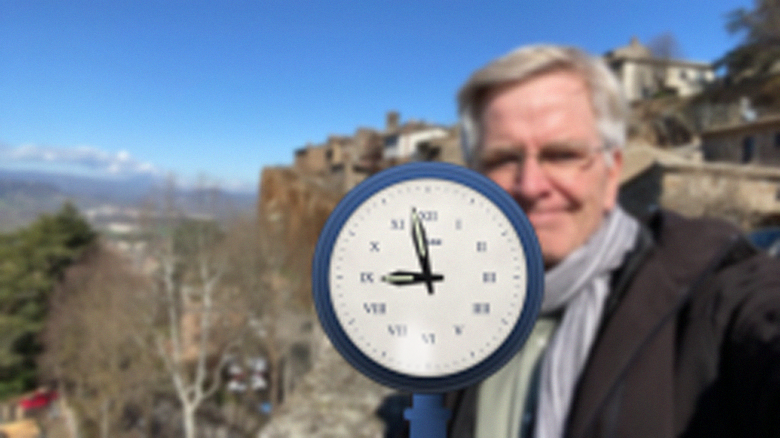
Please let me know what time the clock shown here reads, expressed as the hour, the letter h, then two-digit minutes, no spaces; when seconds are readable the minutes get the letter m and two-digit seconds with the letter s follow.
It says 8h58
